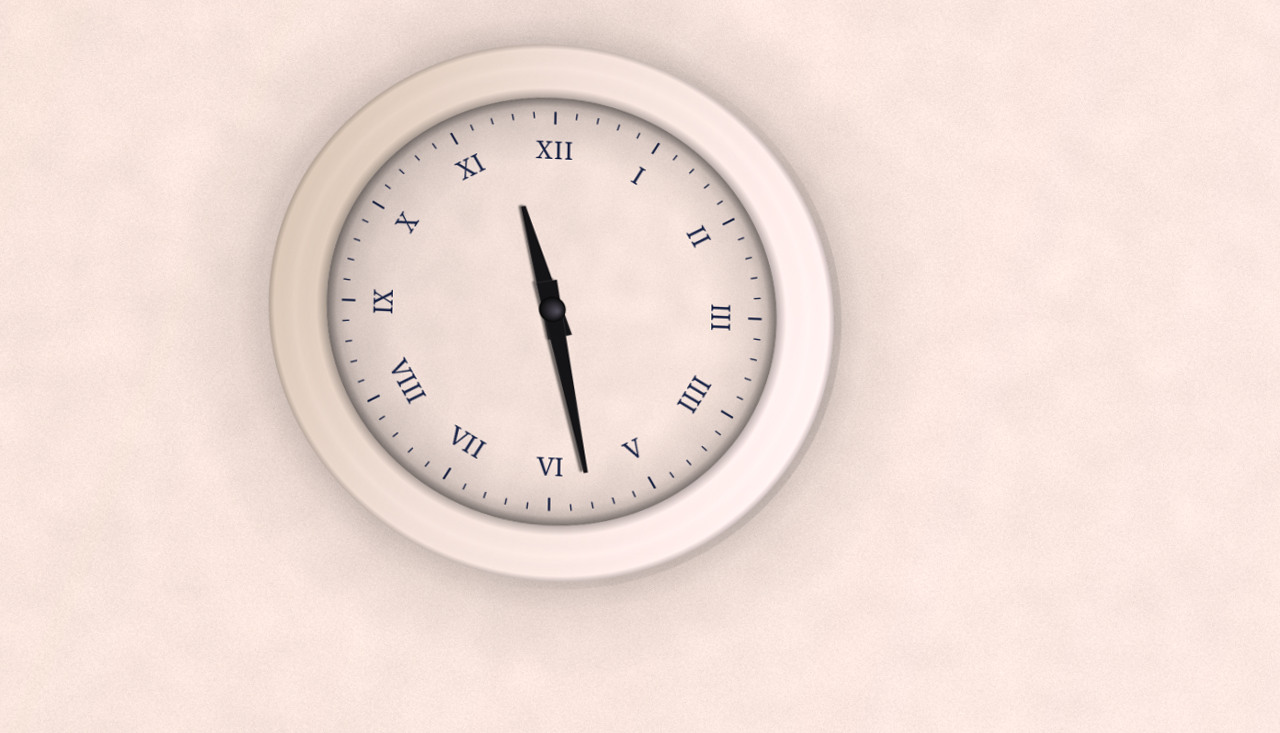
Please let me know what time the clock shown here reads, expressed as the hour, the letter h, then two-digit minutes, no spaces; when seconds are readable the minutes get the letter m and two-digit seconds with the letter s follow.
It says 11h28
